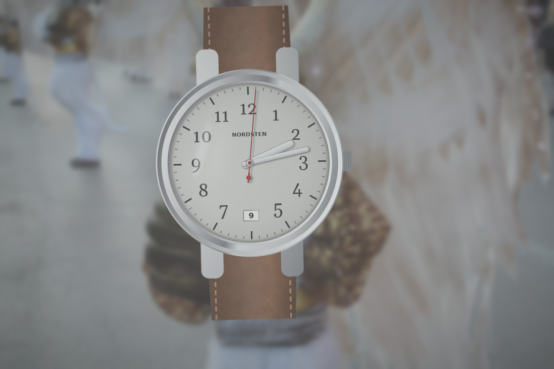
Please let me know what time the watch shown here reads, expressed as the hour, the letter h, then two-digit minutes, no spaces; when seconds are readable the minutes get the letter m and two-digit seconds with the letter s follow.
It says 2h13m01s
